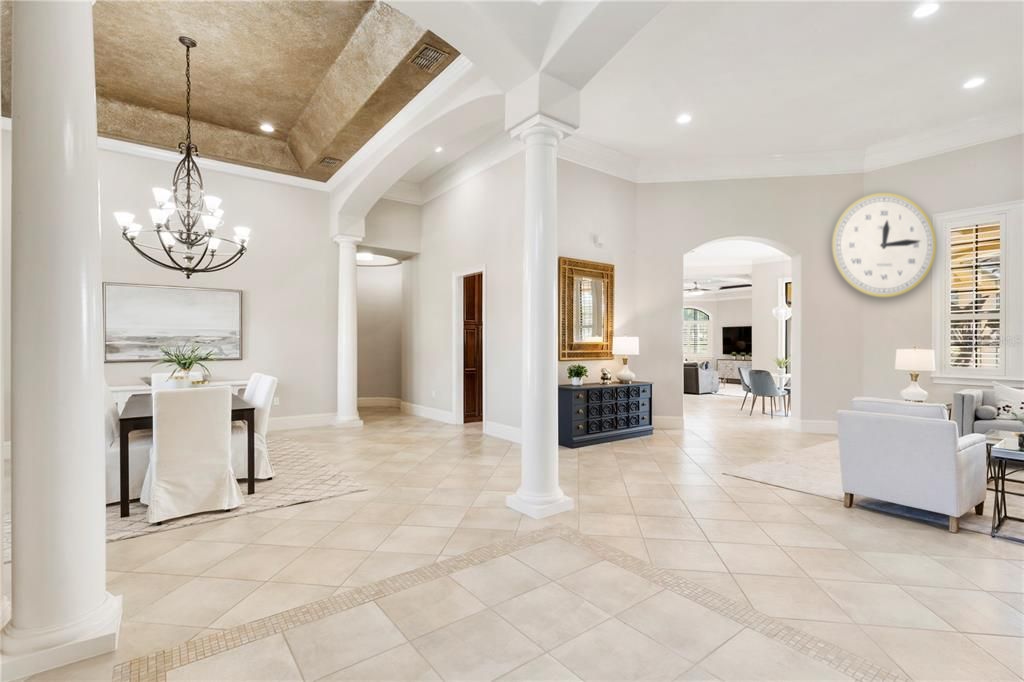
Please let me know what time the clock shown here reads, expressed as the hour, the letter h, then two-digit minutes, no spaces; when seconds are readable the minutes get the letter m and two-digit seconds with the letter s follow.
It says 12h14
